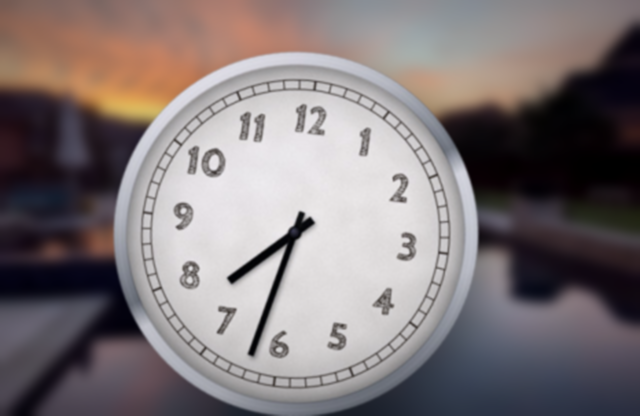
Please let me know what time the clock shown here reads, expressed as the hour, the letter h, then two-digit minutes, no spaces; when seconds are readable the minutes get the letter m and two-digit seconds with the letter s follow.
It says 7h32
